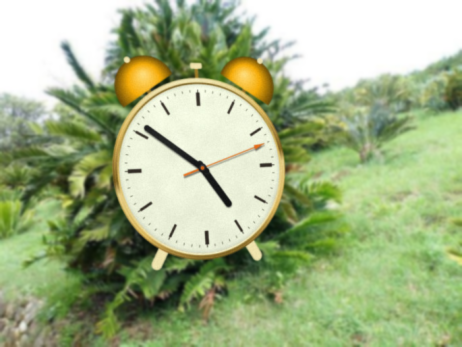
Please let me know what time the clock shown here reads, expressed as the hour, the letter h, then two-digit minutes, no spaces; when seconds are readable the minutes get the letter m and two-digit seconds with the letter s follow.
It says 4h51m12s
